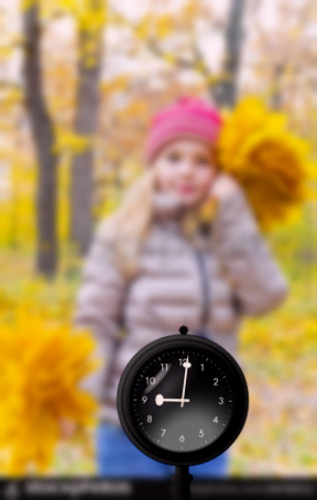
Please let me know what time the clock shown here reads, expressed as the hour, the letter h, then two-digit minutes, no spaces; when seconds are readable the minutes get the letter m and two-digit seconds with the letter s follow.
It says 9h01
